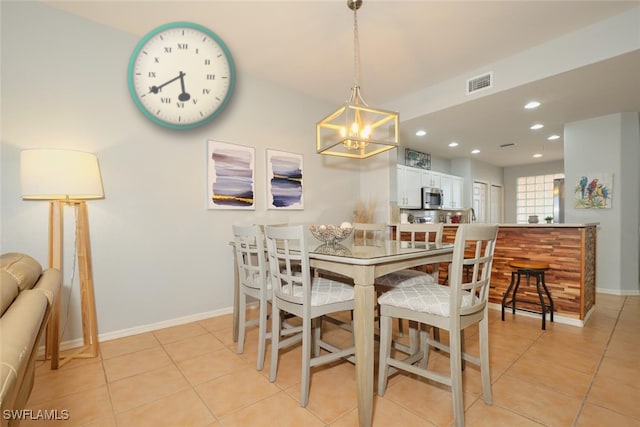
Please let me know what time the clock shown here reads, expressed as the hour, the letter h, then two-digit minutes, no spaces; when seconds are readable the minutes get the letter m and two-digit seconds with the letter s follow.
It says 5h40
